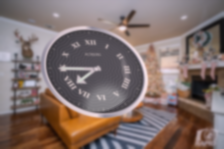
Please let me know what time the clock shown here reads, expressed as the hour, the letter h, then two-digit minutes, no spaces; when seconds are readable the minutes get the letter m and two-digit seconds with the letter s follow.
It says 7h45
